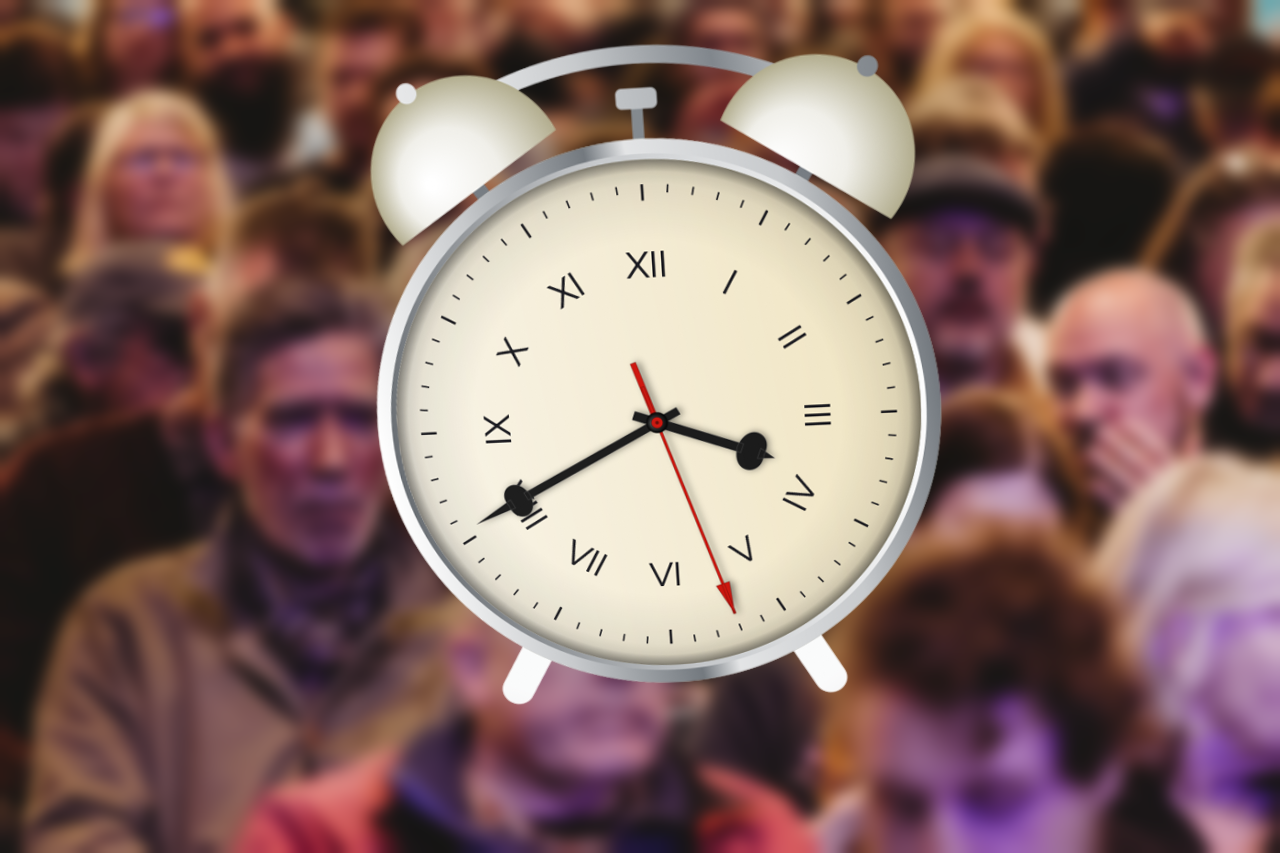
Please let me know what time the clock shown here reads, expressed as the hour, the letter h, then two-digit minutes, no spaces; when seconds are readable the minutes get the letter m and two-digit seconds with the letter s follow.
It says 3h40m27s
